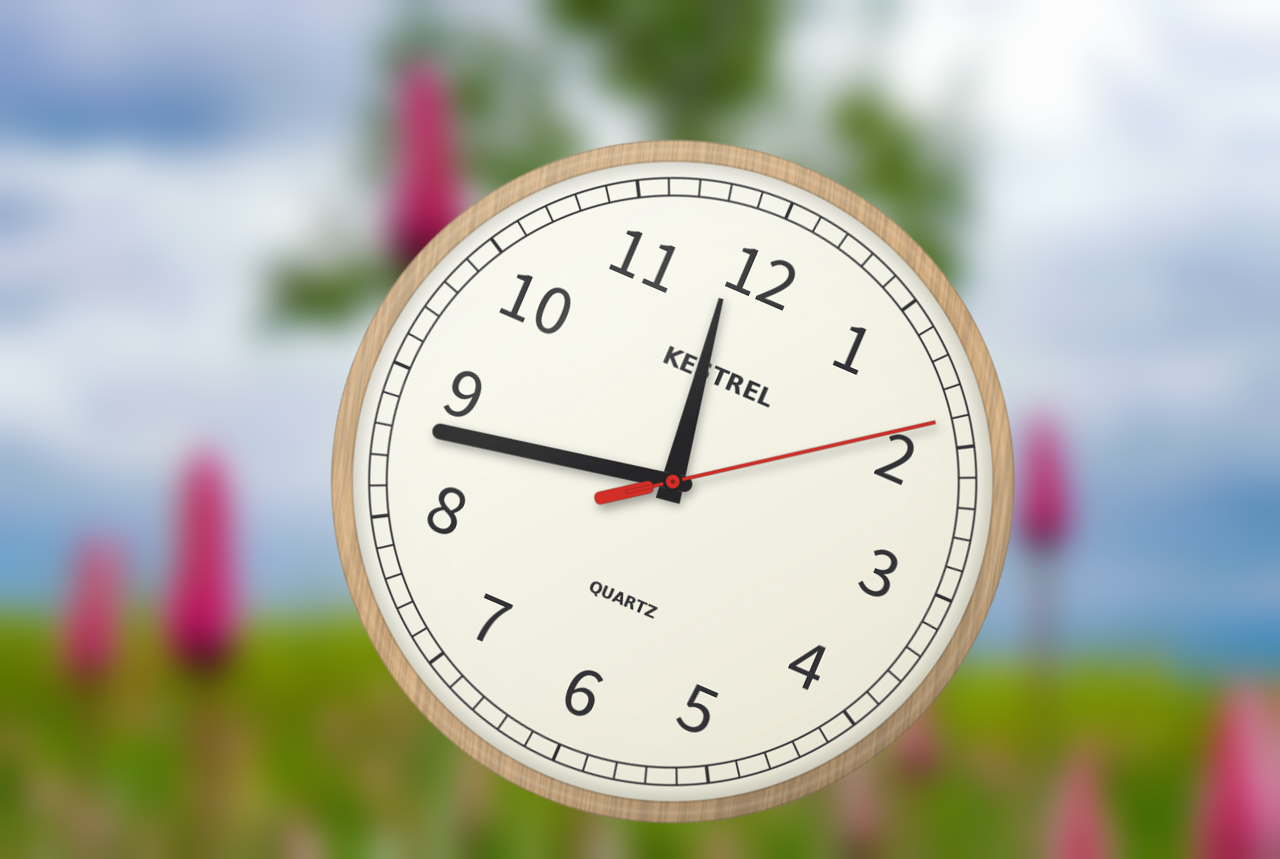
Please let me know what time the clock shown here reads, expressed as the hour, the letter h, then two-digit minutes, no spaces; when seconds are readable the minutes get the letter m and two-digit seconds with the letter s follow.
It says 11h43m09s
